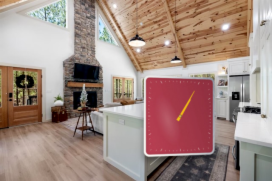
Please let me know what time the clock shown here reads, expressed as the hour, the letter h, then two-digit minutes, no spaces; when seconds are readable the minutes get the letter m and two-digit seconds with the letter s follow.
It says 1h05
